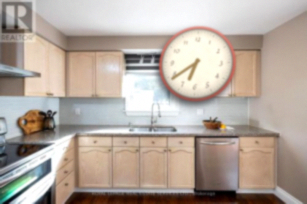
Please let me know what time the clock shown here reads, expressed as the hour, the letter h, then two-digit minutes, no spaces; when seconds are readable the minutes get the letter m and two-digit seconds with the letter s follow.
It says 6h39
